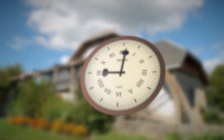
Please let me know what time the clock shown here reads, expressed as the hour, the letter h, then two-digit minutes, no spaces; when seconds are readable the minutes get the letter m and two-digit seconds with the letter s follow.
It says 9h01
